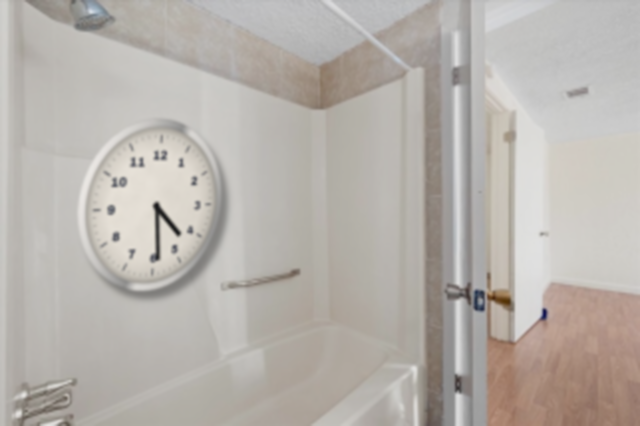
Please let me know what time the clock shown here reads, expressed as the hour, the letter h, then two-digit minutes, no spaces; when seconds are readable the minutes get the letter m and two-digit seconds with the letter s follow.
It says 4h29
